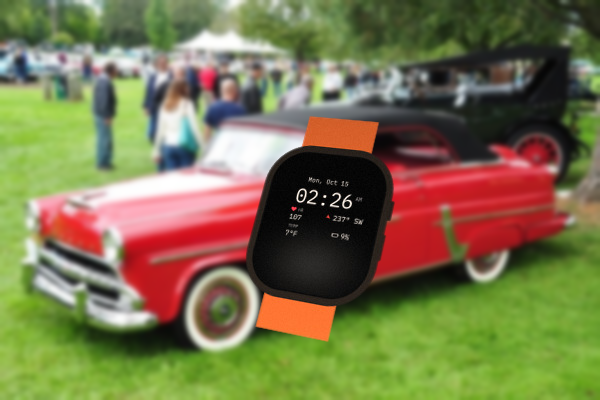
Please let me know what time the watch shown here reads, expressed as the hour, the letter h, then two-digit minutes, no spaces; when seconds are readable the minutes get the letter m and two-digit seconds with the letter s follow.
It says 2h26
